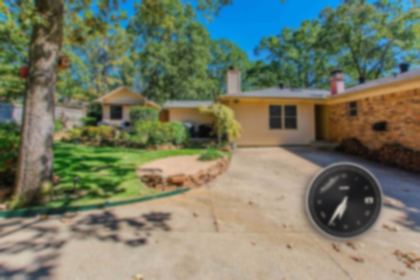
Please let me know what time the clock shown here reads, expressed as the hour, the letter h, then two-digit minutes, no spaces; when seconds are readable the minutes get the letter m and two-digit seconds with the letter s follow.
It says 6h36
